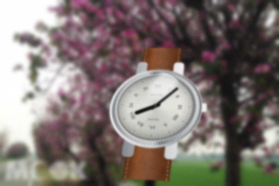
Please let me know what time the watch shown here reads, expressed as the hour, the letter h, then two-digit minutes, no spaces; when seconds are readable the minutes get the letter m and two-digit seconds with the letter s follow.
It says 8h07
